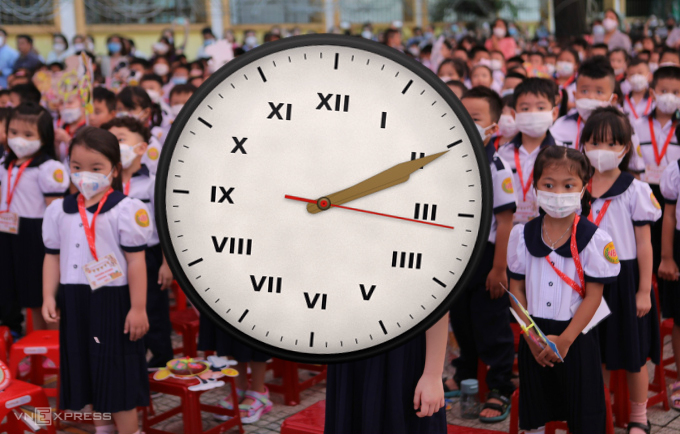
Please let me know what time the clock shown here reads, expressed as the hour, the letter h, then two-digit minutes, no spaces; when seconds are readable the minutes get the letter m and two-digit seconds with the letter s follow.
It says 2h10m16s
